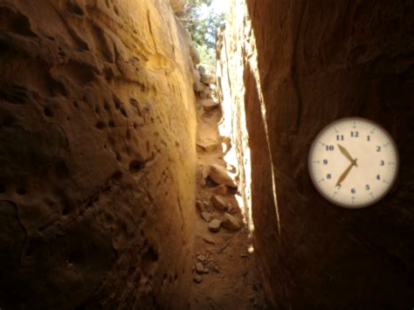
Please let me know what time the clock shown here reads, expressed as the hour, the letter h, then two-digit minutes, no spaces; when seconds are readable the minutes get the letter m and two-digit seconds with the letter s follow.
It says 10h36
